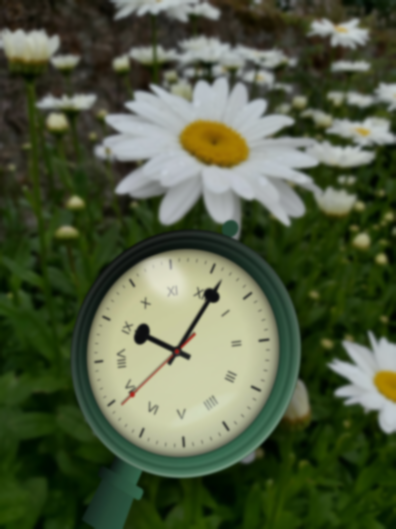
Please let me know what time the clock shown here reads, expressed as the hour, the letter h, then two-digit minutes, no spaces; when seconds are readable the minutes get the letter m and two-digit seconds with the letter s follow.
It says 9h01m34s
